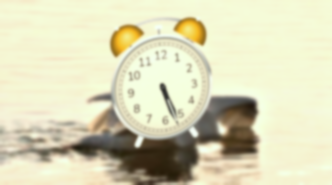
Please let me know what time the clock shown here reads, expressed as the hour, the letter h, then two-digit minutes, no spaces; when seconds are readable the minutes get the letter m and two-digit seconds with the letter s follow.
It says 5h27
